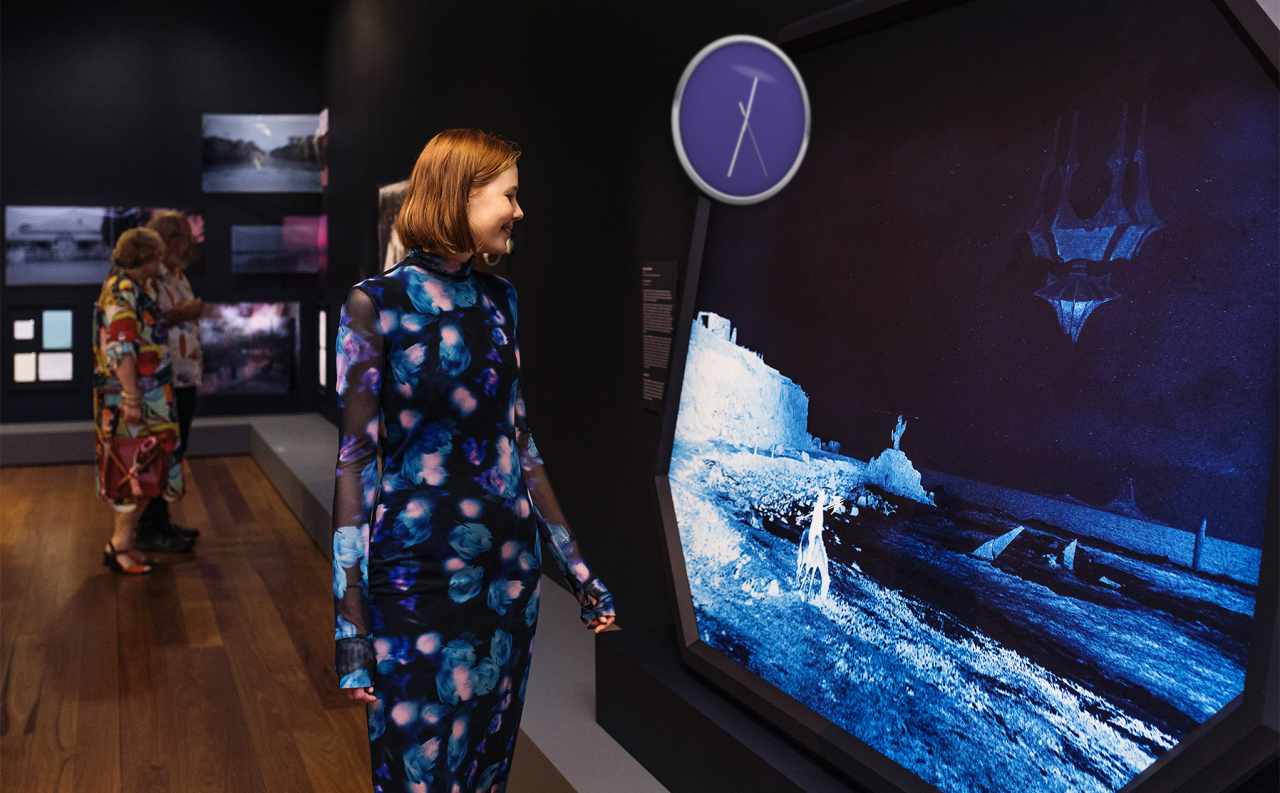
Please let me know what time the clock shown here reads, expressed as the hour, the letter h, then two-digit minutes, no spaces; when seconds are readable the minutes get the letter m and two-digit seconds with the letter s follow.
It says 12h33m26s
